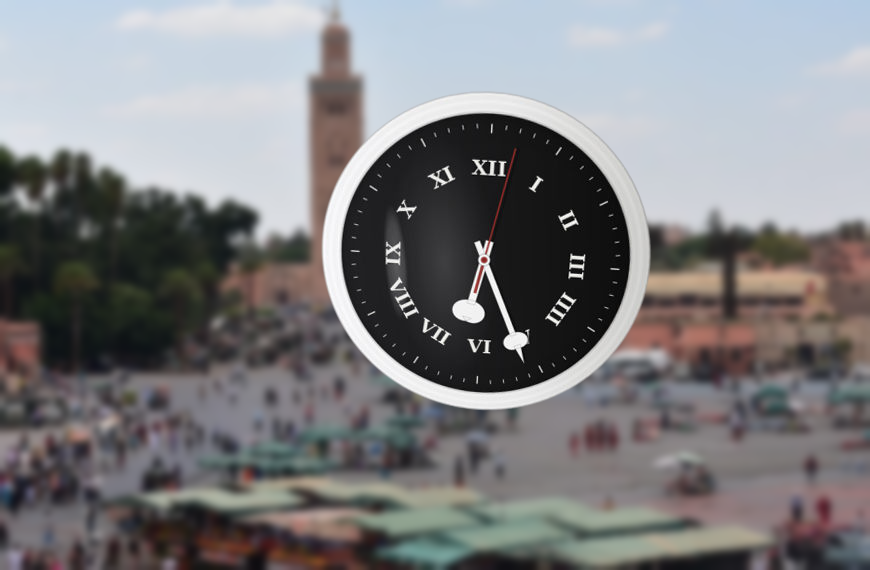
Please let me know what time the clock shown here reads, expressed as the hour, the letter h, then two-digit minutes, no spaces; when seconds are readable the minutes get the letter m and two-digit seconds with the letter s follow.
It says 6h26m02s
